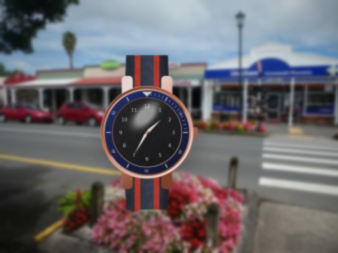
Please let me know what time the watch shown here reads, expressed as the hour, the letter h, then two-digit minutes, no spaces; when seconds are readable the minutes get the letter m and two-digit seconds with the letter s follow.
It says 1h35
